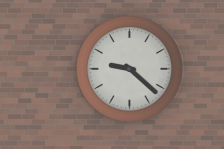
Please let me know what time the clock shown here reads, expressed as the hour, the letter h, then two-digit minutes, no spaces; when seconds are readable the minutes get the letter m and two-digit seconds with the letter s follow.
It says 9h22
